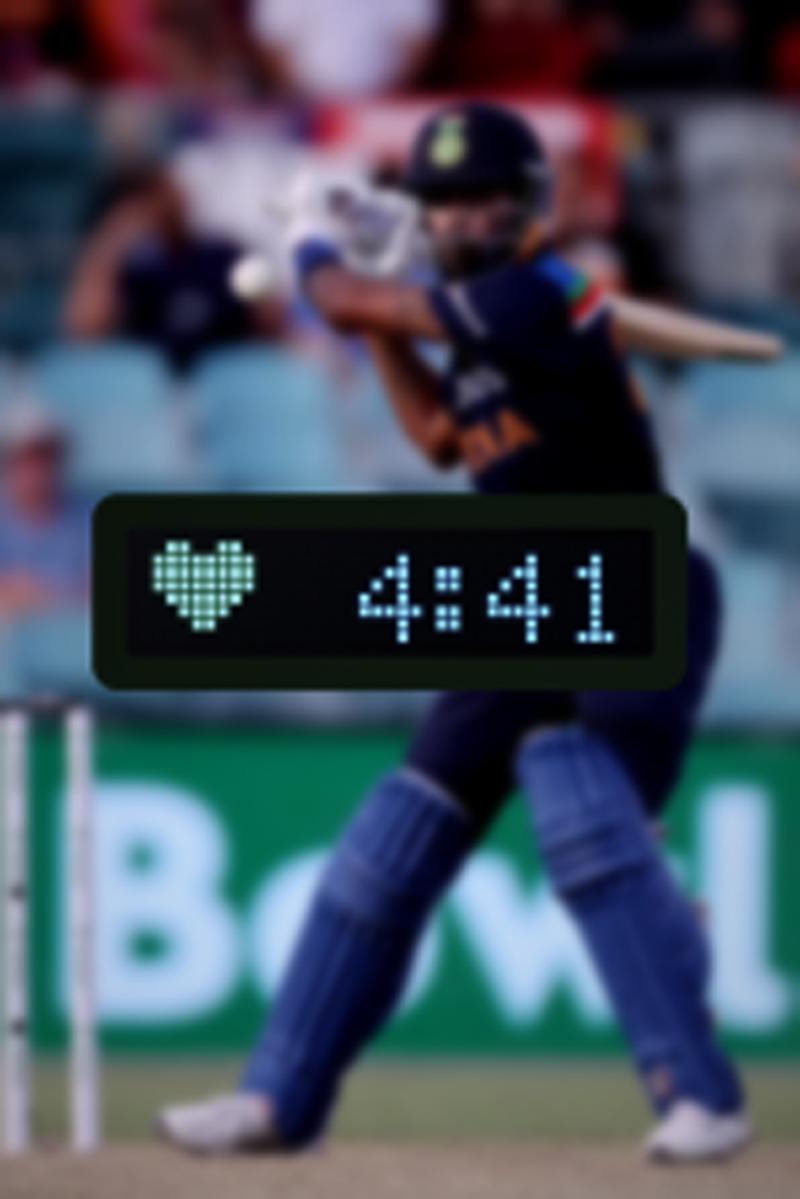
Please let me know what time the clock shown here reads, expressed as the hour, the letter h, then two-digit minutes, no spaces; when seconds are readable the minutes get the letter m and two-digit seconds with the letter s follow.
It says 4h41
